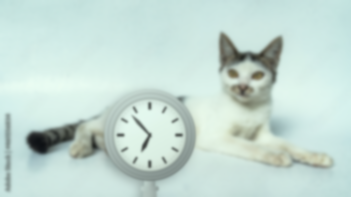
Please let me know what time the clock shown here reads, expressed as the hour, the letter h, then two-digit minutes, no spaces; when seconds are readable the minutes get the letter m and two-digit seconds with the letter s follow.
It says 6h53
